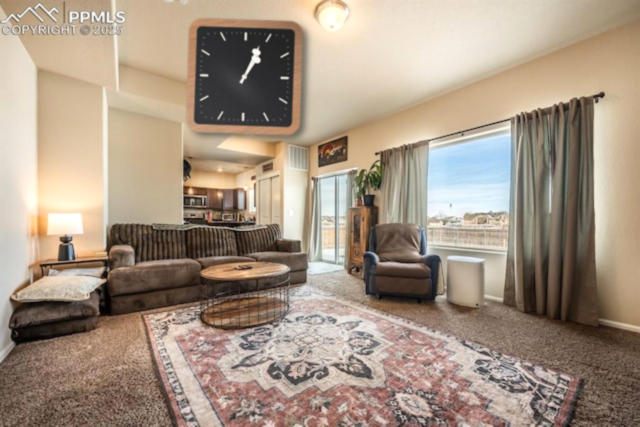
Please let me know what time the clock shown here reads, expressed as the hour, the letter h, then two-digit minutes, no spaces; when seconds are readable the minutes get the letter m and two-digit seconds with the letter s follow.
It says 1h04
